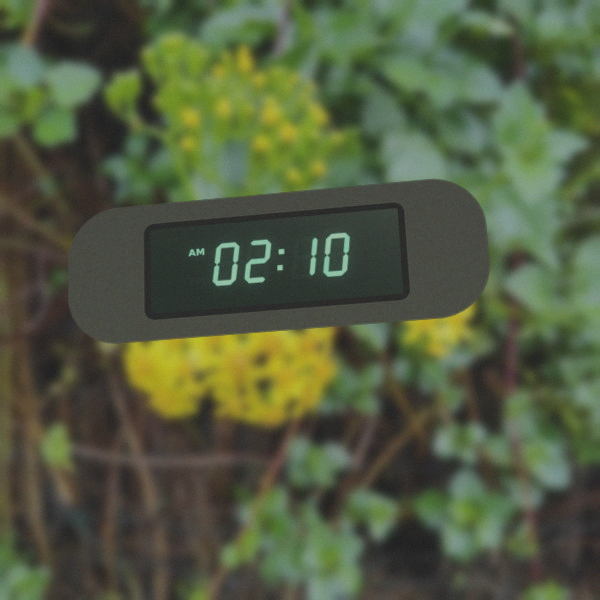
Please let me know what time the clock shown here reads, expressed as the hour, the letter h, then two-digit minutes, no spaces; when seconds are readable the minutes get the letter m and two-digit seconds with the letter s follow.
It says 2h10
